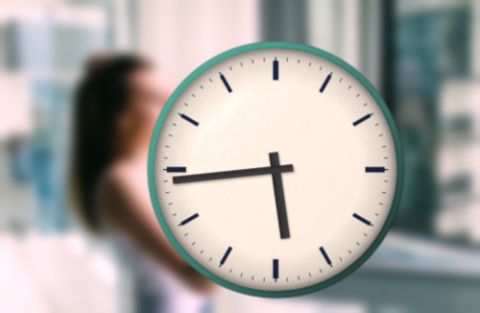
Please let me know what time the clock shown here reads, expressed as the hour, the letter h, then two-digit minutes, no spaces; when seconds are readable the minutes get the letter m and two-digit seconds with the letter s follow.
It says 5h44
